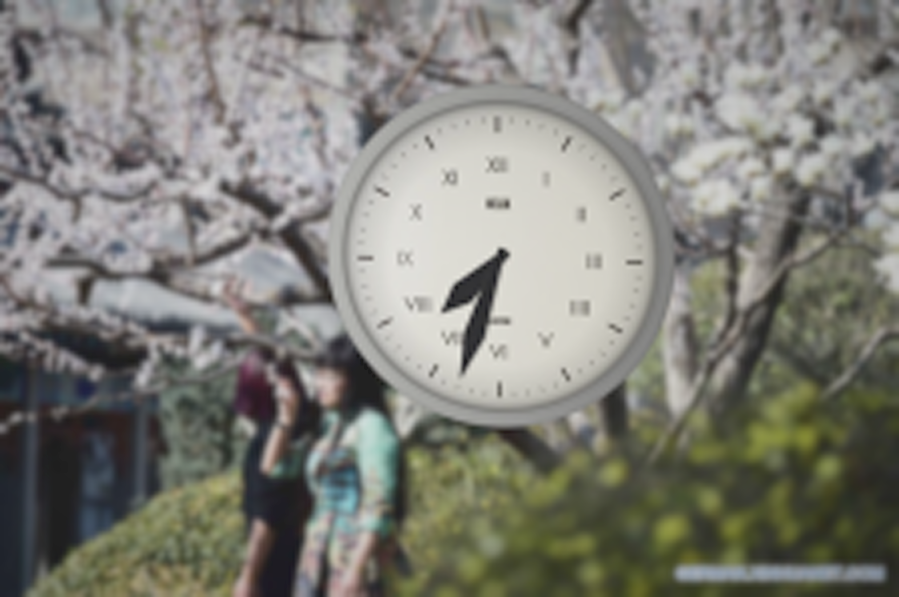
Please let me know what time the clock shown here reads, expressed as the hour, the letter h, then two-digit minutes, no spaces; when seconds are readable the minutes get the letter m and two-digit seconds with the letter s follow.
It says 7h33
